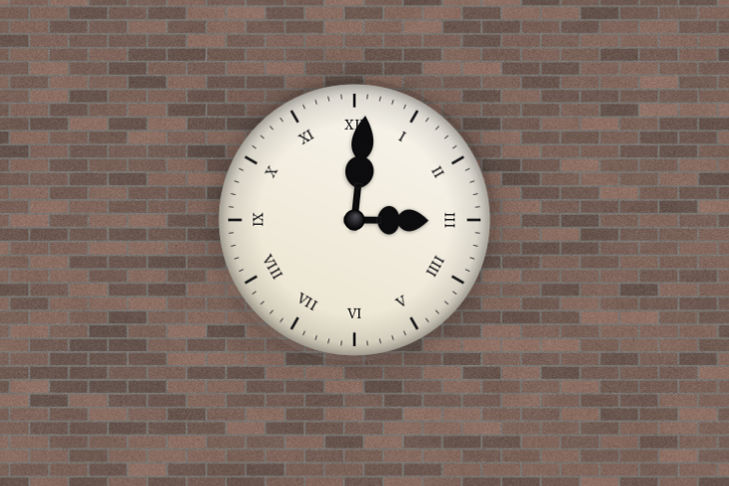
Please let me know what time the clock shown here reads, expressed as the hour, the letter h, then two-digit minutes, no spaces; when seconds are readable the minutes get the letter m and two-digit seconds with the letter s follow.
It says 3h01
